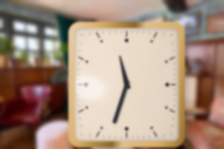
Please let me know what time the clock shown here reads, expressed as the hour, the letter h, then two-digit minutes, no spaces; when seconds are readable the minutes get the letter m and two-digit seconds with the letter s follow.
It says 11h33
